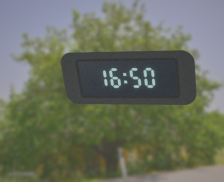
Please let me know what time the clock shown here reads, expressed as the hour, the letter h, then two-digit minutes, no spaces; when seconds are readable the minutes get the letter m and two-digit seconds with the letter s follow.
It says 16h50
